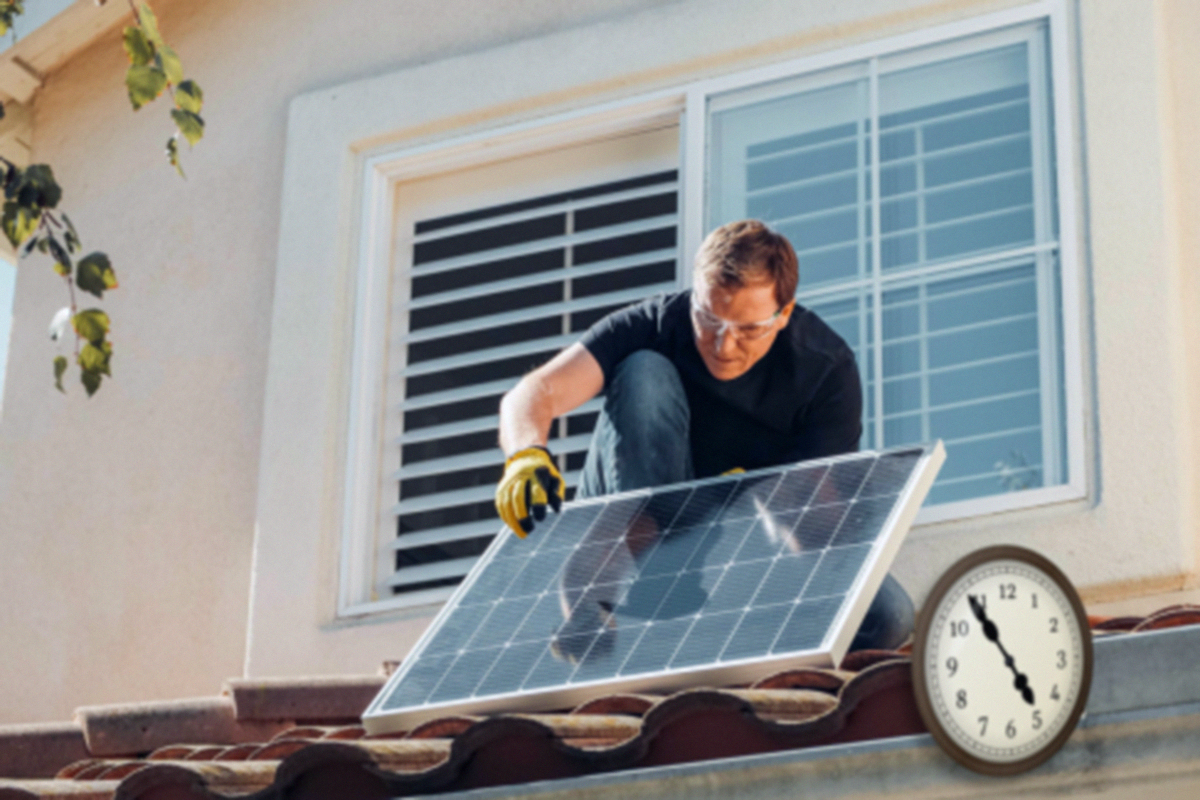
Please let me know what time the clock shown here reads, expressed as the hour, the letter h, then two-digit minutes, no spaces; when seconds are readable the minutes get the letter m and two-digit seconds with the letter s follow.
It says 4h54
